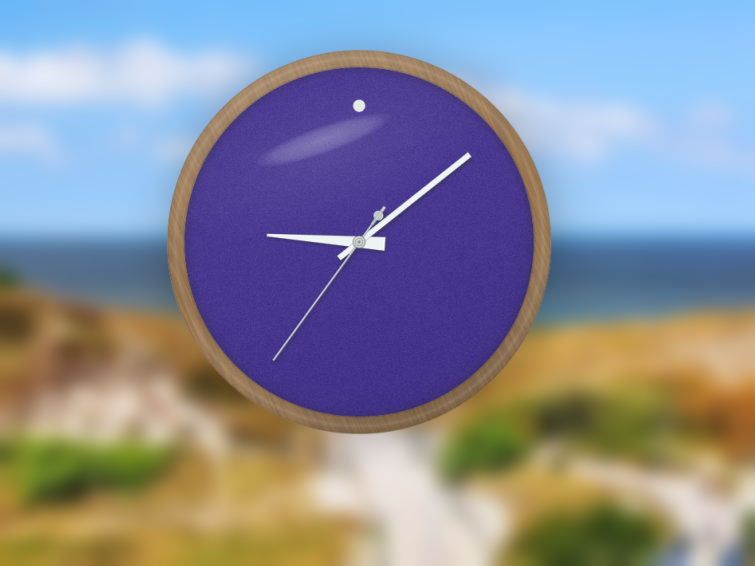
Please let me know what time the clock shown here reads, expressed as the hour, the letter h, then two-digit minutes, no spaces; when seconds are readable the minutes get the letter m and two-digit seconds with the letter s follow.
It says 9h08m36s
